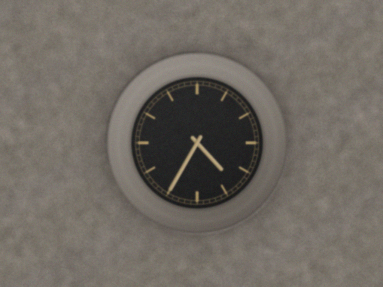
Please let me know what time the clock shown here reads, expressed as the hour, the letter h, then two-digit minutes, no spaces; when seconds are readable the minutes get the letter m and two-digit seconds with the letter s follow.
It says 4h35
